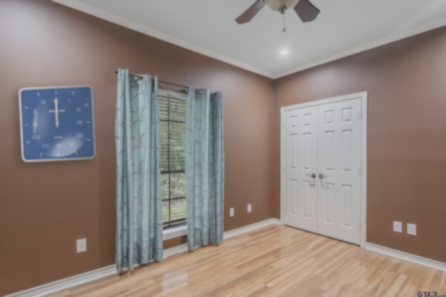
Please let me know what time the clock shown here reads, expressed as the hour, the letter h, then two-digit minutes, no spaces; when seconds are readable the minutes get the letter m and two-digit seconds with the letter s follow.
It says 12h00
